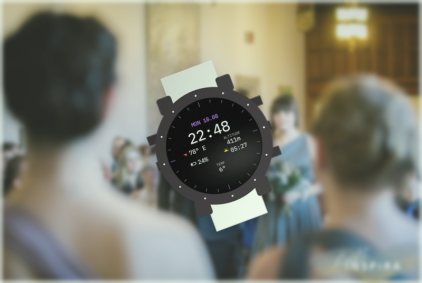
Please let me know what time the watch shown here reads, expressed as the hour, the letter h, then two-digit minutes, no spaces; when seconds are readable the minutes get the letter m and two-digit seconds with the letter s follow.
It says 22h48
